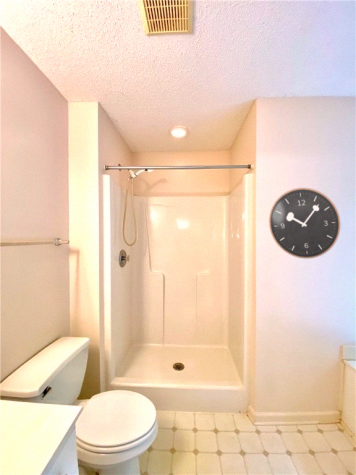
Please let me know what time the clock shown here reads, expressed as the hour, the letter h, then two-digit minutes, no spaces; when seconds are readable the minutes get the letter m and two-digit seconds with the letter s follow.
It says 10h07
